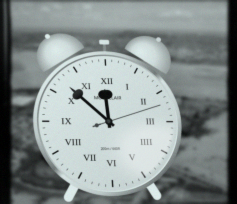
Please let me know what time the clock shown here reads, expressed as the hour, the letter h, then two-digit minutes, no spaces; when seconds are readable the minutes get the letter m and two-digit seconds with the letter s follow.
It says 11h52m12s
